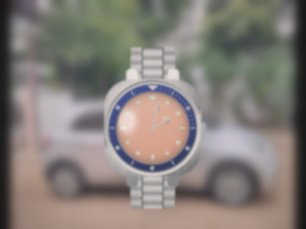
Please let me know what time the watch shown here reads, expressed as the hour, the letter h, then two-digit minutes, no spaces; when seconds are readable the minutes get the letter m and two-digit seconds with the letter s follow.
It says 2h02
